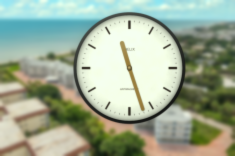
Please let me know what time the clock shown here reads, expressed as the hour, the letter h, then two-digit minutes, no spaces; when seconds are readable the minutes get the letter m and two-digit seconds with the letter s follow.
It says 11h27
